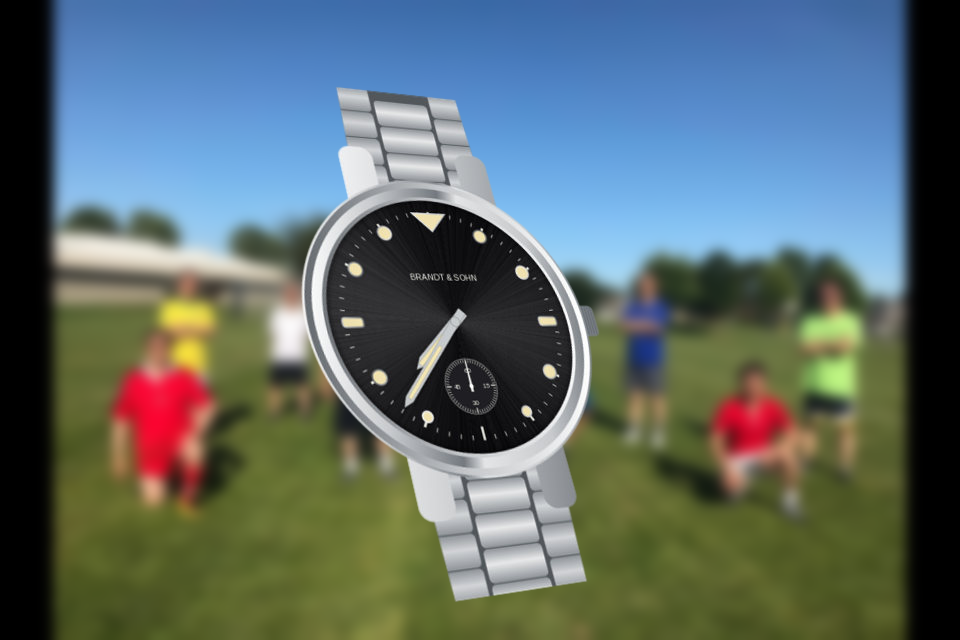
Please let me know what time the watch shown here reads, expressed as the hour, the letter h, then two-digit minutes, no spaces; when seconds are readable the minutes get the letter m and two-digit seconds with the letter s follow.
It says 7h37
